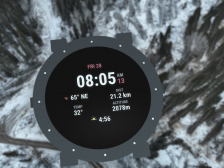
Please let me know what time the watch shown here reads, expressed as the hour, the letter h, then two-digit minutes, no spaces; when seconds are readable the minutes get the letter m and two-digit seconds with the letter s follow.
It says 8h05m13s
